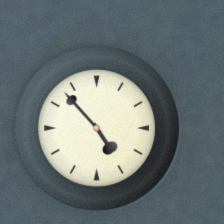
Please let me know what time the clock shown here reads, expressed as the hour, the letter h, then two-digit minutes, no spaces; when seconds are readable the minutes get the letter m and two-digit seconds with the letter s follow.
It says 4h53
